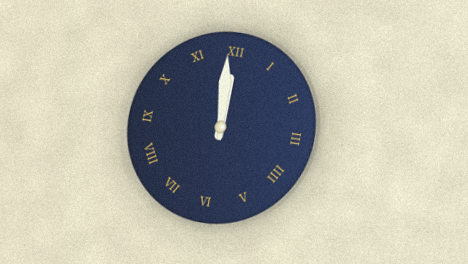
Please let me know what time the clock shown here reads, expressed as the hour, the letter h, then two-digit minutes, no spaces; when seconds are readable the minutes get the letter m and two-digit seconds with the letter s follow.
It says 11h59
